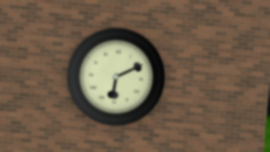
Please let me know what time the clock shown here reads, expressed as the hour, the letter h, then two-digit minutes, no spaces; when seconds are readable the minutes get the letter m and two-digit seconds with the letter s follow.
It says 6h10
